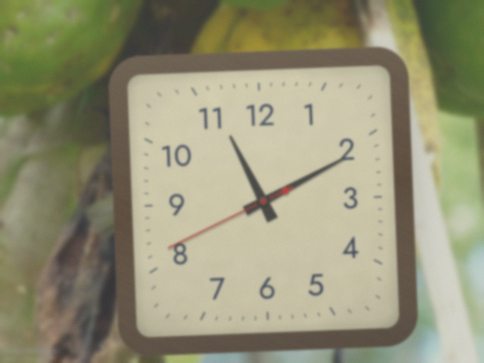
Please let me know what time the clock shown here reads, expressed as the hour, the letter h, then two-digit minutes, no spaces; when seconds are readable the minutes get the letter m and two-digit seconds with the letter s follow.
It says 11h10m41s
